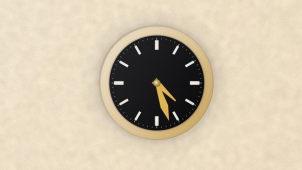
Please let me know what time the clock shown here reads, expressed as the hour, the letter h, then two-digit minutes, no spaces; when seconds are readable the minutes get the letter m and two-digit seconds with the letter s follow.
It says 4h27
